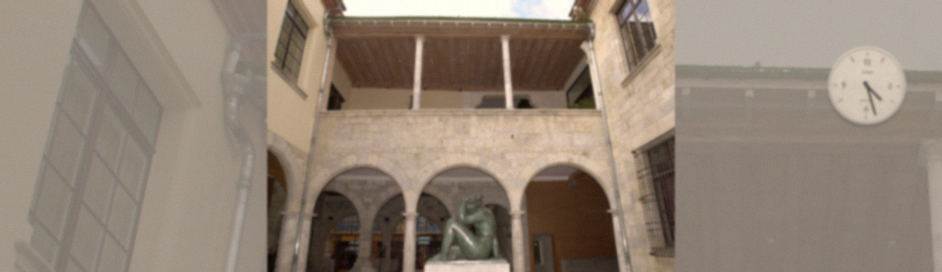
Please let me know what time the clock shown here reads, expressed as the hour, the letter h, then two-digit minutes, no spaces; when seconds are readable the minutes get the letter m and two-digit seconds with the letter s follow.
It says 4h27
